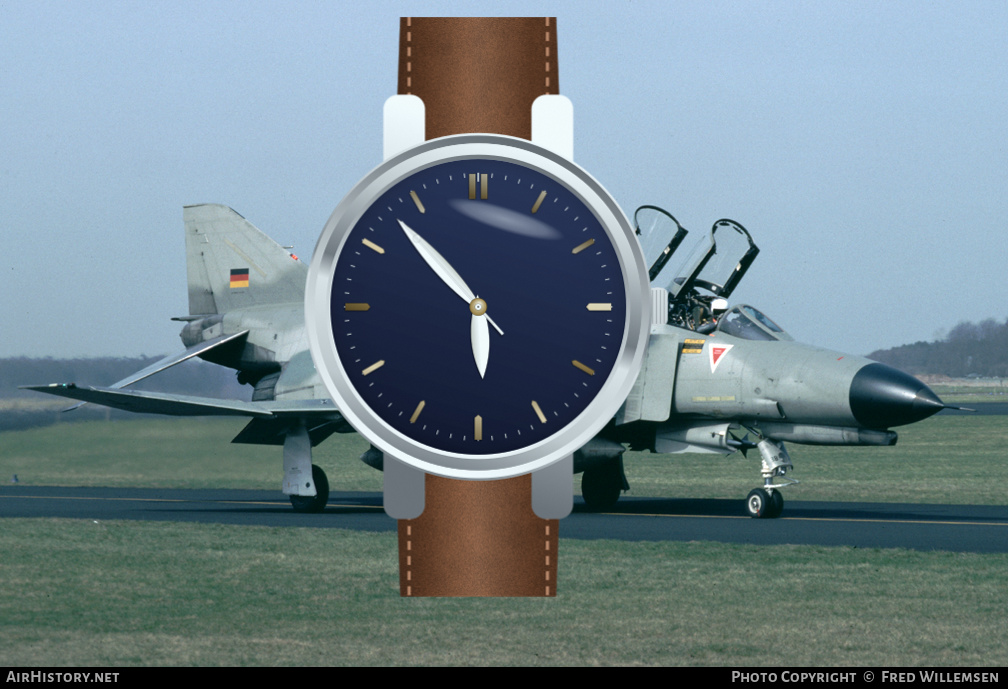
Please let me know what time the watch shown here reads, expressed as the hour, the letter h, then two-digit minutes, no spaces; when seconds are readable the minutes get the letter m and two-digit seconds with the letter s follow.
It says 5h52m53s
